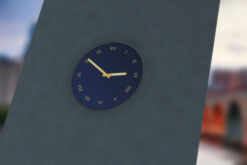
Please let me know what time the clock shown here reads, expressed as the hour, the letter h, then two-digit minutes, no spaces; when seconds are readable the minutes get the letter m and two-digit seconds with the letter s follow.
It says 2h51
